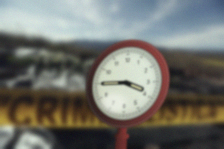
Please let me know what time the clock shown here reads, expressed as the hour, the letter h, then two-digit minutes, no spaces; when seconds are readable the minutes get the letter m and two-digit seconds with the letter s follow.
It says 3h45
